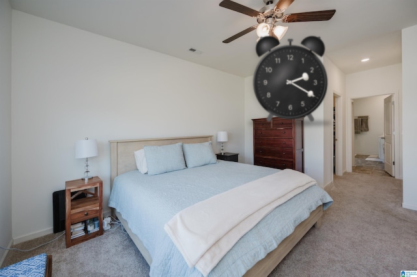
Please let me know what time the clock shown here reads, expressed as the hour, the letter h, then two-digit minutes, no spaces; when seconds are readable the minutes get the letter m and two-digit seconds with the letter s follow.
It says 2h20
